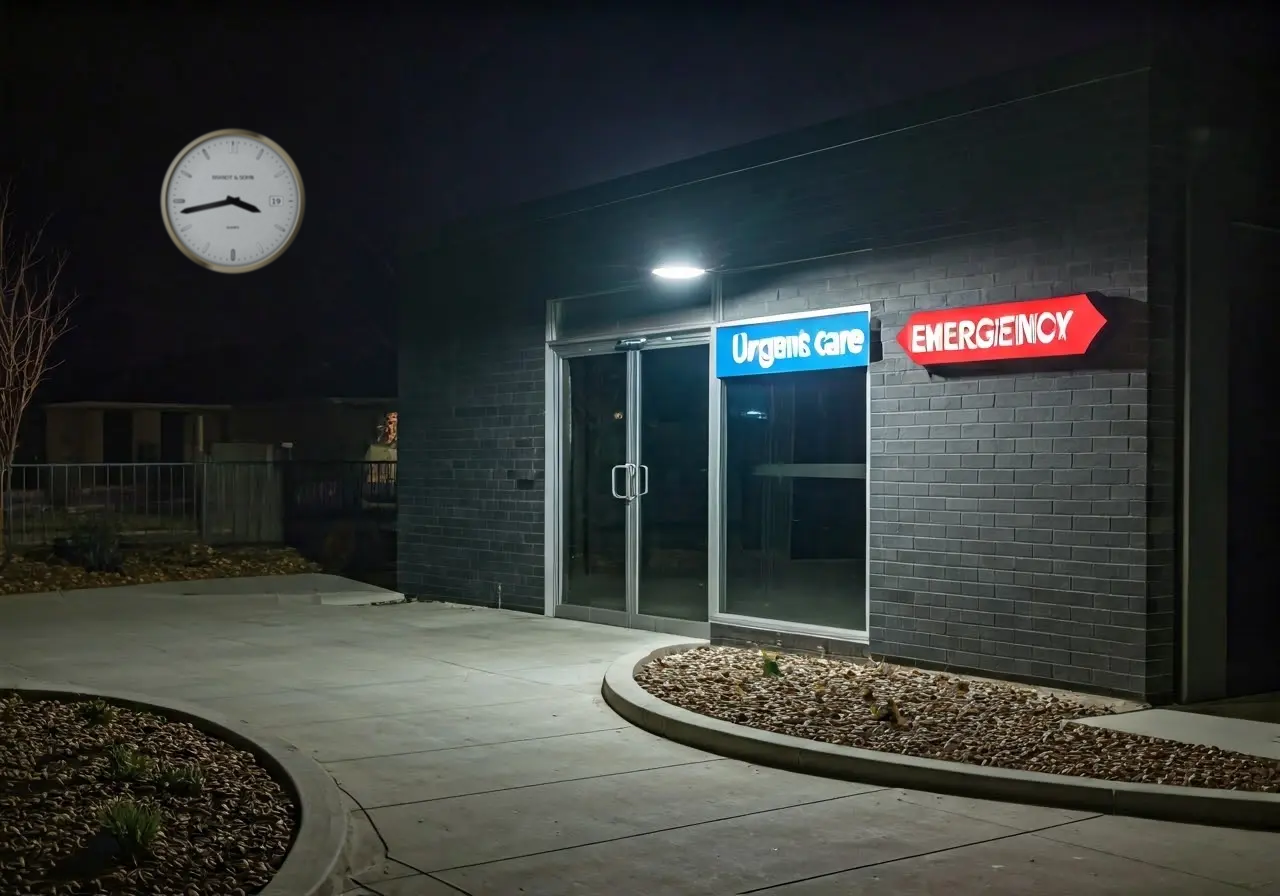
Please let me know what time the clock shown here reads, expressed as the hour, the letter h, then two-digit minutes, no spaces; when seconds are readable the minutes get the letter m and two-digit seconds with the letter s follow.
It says 3h43
